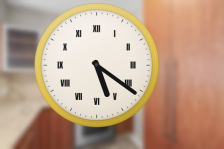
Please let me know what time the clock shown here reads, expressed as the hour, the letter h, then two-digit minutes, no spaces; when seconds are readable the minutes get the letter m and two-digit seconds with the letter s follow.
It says 5h21
